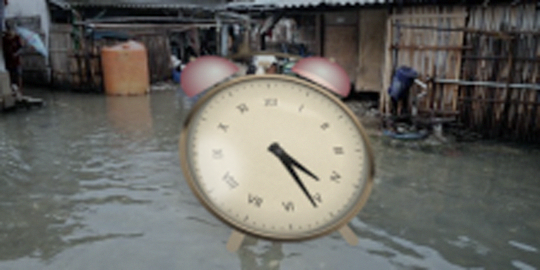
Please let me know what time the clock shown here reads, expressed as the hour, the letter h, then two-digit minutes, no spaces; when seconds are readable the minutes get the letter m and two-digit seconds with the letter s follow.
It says 4h26
